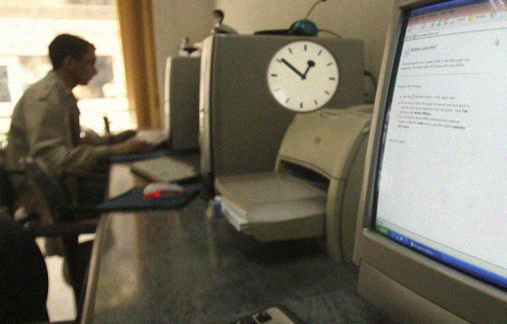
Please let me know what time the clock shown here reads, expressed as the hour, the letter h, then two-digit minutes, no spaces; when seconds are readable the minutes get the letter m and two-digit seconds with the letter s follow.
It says 12h51
